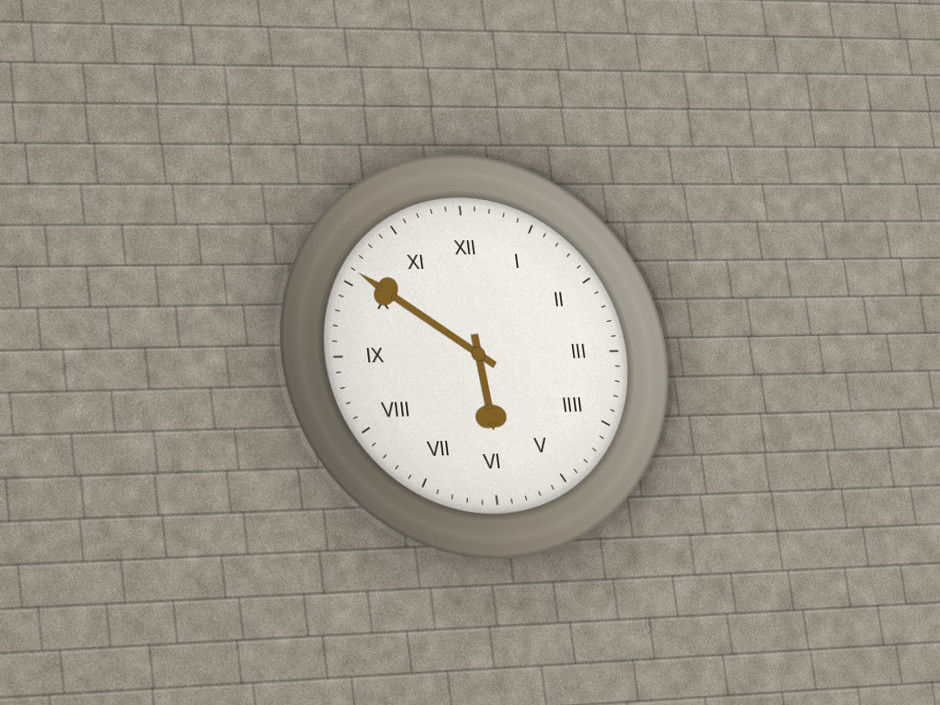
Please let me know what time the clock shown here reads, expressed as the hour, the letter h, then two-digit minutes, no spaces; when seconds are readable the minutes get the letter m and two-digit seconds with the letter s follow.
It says 5h51
